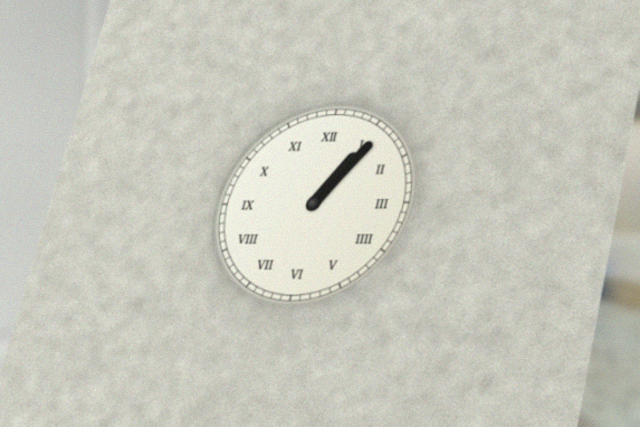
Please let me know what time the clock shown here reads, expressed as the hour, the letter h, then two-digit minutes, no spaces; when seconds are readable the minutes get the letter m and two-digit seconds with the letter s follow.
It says 1h06
